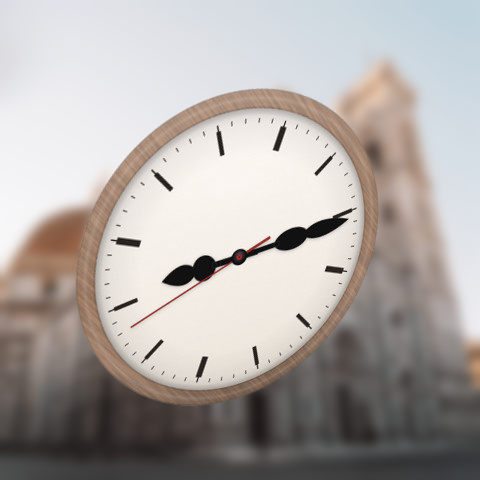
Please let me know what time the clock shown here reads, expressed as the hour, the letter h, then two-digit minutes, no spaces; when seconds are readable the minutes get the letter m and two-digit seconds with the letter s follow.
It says 8h10m38s
